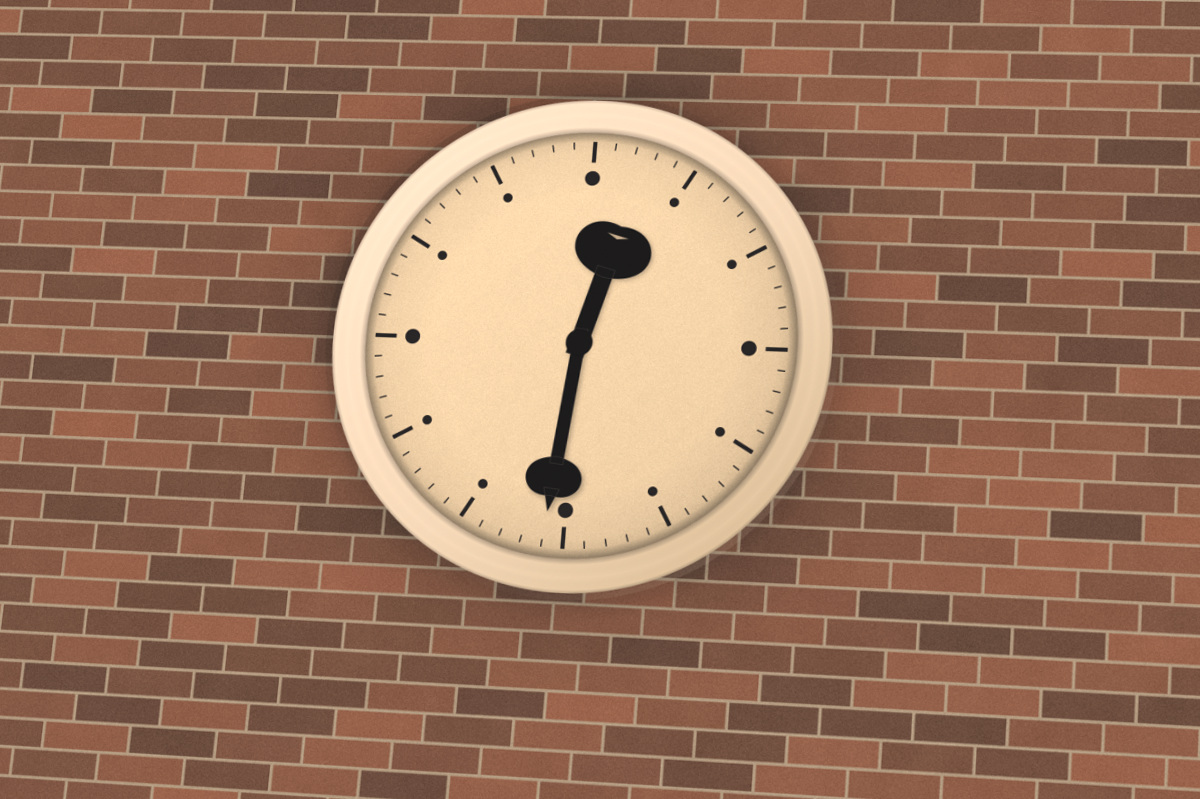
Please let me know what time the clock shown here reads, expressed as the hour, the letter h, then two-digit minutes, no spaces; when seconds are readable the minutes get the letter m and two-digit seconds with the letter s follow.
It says 12h31
